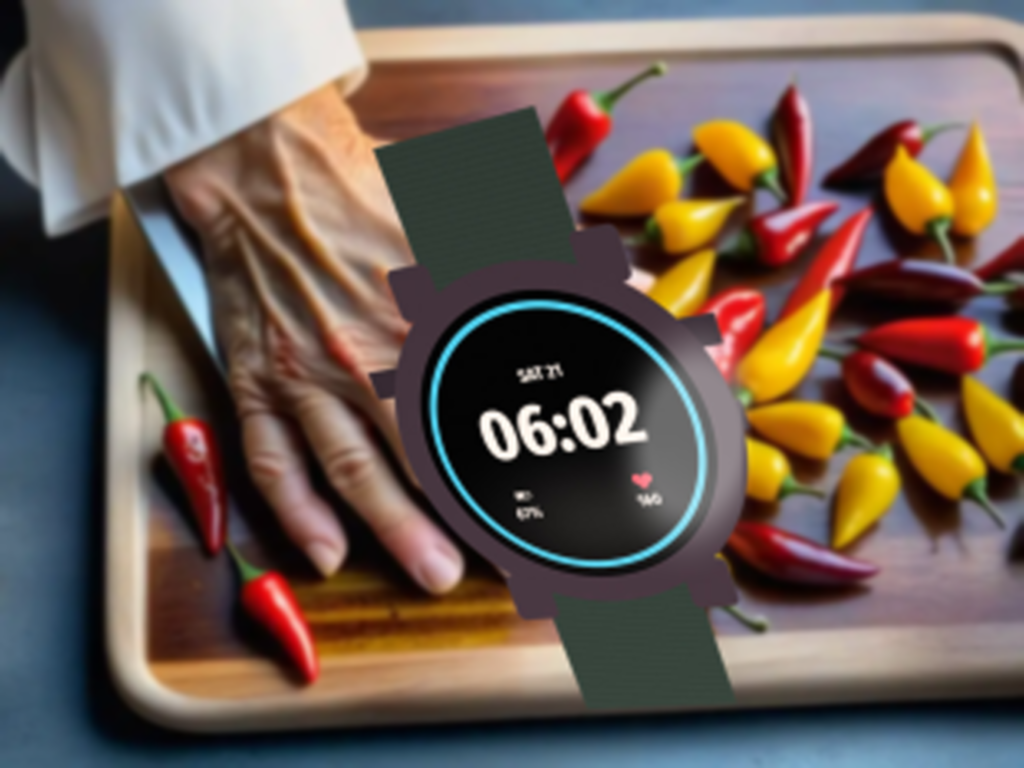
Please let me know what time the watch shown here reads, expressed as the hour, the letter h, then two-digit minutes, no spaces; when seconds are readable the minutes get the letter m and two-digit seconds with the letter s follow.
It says 6h02
